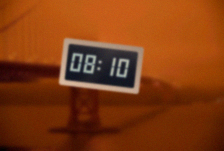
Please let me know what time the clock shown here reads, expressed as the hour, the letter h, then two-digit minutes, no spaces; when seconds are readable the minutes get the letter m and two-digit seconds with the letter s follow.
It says 8h10
